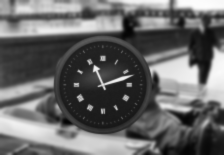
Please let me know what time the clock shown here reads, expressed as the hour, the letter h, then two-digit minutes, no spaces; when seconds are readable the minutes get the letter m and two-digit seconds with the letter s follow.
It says 11h12
